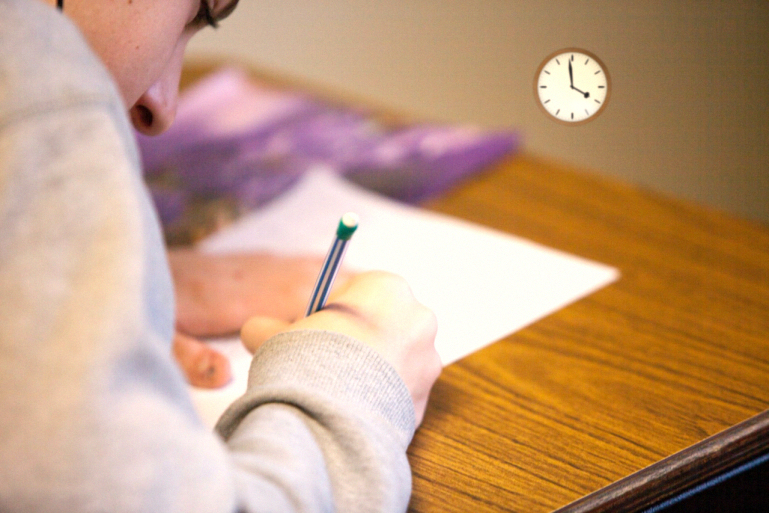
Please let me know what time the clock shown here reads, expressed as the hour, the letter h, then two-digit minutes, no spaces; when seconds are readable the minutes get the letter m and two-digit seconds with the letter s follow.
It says 3h59
